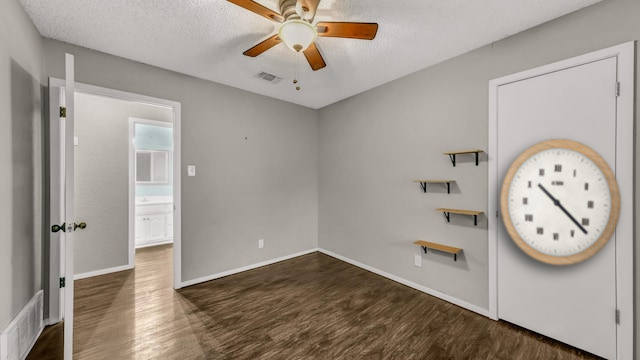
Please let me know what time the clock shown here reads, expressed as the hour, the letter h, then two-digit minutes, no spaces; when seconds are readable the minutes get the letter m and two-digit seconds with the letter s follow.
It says 10h22
